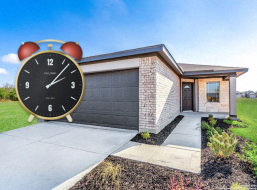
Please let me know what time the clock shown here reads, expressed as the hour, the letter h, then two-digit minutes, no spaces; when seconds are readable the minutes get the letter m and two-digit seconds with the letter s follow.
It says 2h07
